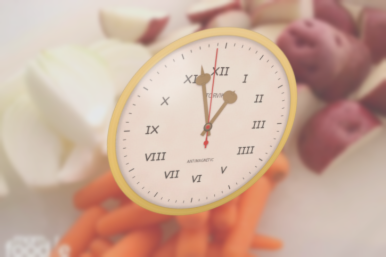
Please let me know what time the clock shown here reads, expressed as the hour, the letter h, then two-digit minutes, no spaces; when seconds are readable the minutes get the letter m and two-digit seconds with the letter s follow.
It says 12h56m59s
